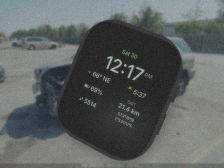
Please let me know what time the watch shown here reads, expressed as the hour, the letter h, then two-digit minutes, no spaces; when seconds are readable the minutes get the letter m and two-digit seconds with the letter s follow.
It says 12h17
